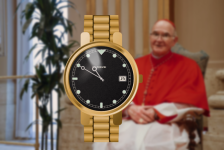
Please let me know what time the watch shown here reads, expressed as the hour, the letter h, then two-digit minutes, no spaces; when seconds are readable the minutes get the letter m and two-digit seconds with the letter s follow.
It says 10h50
